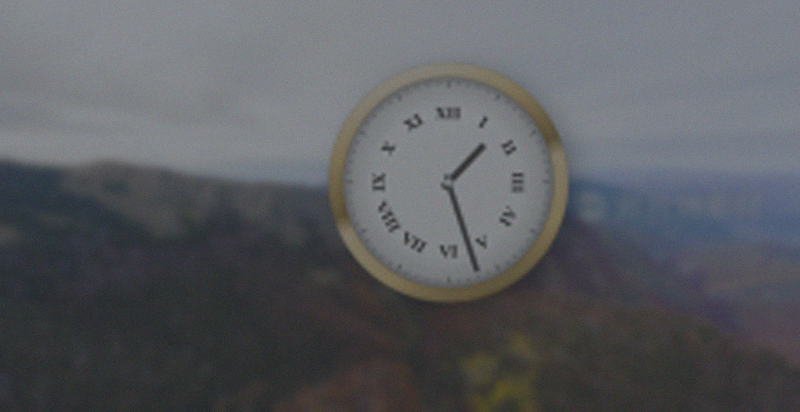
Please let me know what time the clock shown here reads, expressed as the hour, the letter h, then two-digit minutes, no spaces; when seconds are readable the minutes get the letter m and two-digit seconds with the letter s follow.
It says 1h27
